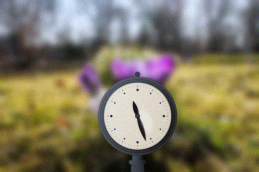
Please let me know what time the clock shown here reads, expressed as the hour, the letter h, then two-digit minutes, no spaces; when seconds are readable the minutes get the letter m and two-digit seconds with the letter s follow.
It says 11h27
